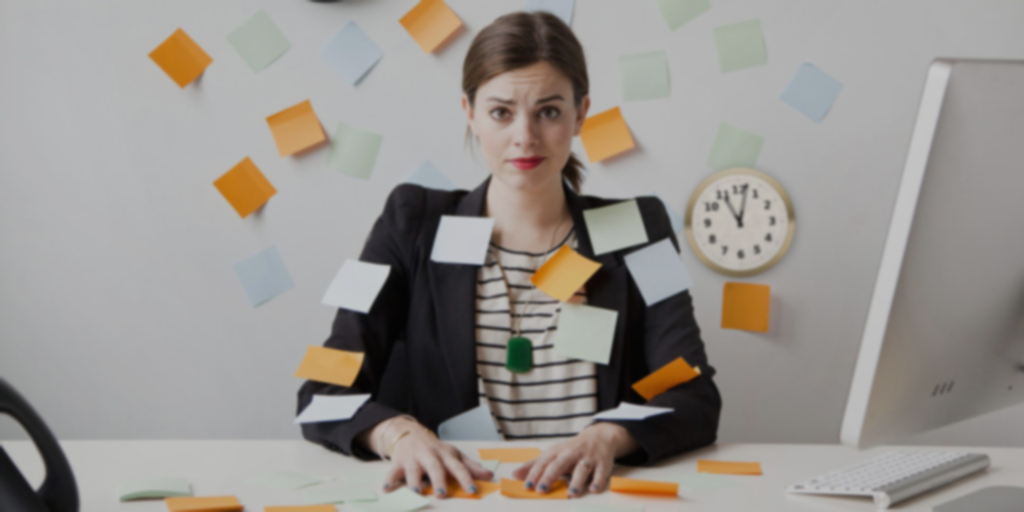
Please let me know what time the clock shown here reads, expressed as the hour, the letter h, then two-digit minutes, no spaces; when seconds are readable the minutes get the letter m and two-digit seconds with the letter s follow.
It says 11h02
